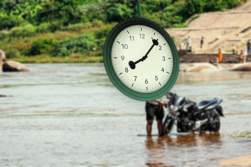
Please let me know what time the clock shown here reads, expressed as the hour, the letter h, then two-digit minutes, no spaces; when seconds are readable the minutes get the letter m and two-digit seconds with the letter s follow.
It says 8h07
